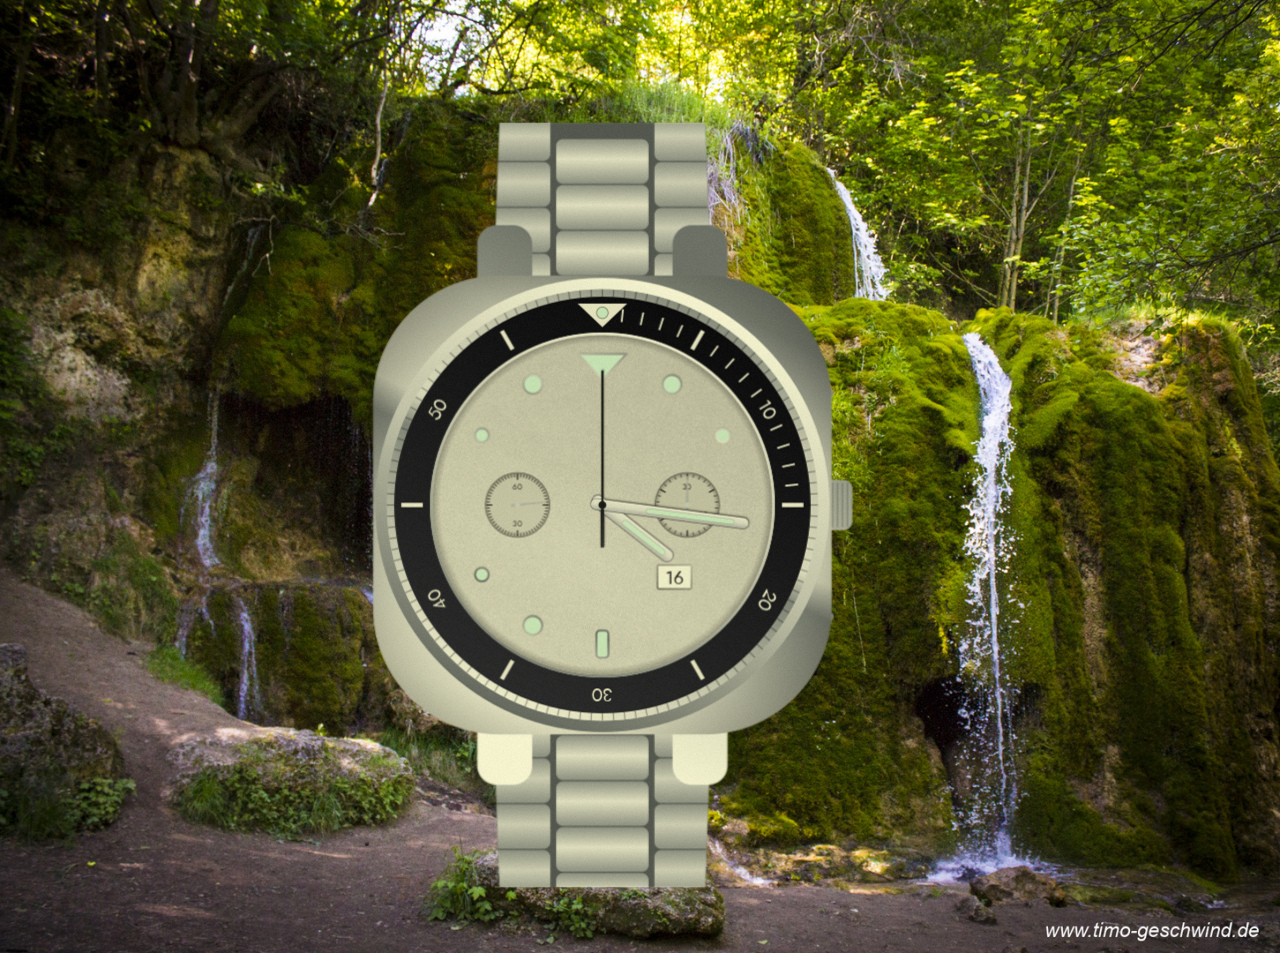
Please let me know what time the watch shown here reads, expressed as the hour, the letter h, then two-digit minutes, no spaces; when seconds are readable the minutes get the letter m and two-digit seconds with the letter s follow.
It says 4h16m14s
